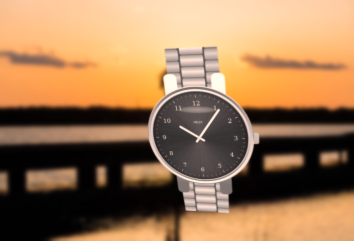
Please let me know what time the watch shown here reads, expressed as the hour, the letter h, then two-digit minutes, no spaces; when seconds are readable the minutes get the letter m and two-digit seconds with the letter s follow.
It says 10h06
